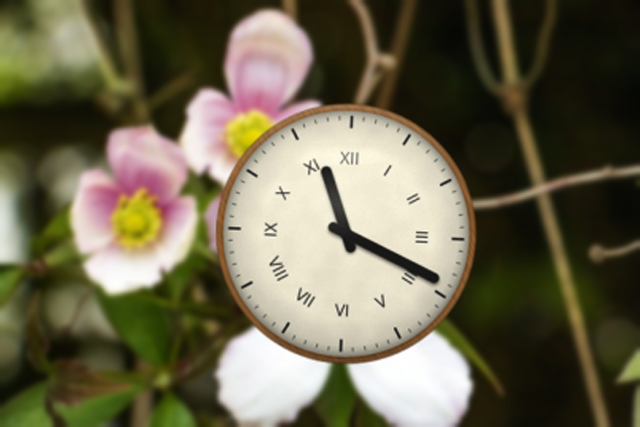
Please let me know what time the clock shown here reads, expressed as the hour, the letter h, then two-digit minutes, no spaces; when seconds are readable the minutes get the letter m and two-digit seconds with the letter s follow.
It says 11h19
